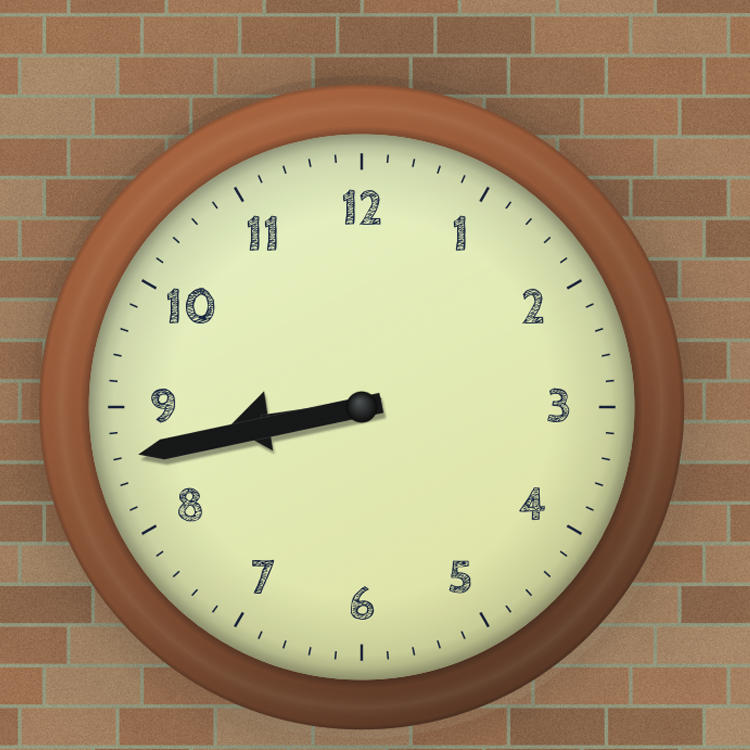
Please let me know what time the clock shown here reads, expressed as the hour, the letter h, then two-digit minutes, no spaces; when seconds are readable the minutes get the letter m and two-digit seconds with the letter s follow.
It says 8h43
